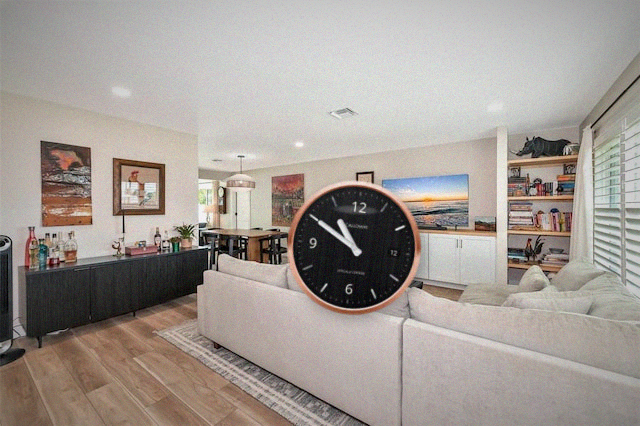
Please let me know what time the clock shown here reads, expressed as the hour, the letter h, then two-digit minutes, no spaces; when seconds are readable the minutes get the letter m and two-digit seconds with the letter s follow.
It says 10h50
